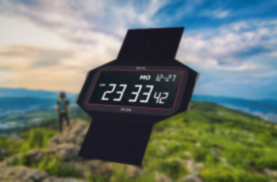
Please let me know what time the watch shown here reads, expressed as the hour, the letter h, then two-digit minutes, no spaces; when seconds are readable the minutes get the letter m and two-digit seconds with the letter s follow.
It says 23h33m42s
